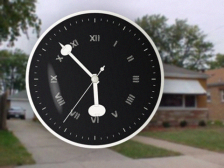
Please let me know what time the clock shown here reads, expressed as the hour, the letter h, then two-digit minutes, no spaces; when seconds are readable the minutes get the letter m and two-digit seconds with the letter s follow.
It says 5h52m36s
